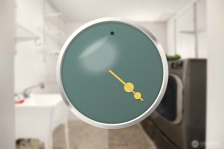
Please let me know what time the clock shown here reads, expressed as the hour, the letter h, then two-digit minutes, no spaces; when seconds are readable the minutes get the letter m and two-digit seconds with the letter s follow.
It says 4h22
